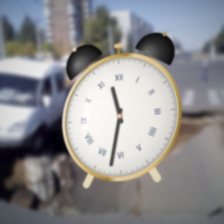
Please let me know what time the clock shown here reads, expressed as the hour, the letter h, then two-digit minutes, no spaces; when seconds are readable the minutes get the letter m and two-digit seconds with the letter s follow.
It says 11h32
